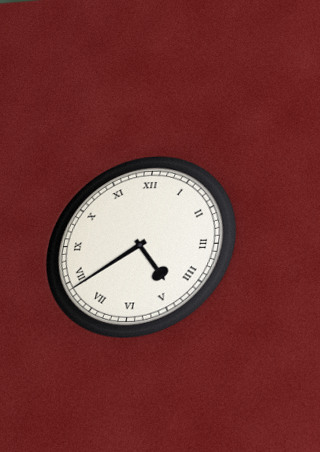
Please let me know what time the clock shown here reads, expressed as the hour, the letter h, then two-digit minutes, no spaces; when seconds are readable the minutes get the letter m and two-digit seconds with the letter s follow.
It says 4h39
